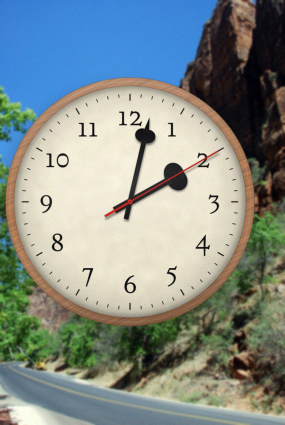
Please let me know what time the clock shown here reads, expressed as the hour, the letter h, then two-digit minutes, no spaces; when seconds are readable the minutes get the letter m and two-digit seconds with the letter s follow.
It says 2h02m10s
